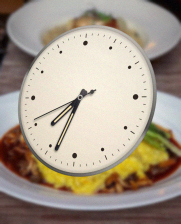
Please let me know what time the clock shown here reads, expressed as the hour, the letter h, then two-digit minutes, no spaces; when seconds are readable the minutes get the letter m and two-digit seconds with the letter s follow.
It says 7h33m41s
